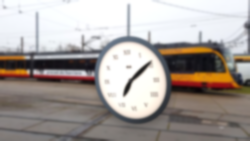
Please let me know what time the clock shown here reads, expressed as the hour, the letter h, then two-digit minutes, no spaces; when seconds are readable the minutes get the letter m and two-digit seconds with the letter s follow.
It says 7h09
